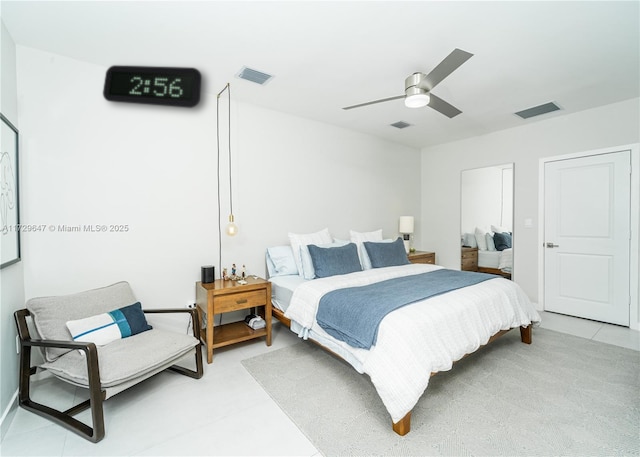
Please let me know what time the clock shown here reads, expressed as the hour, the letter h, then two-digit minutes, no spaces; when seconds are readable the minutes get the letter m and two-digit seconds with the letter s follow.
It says 2h56
